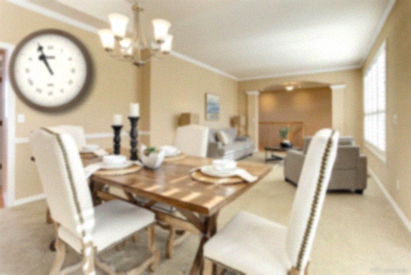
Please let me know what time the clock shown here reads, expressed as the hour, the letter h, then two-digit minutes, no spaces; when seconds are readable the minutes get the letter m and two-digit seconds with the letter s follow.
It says 10h56
